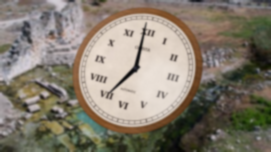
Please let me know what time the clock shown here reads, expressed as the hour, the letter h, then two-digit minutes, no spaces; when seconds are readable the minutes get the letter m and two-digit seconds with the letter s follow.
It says 6h59
